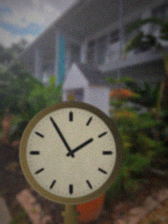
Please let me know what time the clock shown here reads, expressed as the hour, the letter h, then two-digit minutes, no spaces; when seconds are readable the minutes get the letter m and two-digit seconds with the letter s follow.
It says 1h55
